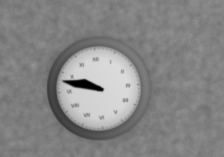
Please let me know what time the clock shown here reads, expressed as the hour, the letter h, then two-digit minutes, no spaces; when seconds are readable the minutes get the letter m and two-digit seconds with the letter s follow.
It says 9h48
